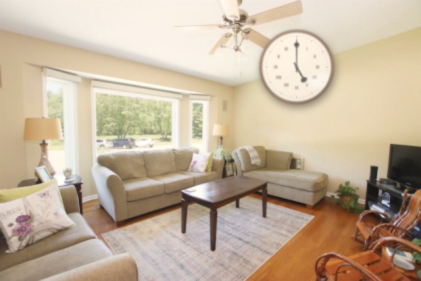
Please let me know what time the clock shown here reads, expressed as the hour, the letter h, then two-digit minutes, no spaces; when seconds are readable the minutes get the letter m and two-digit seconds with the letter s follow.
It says 5h00
